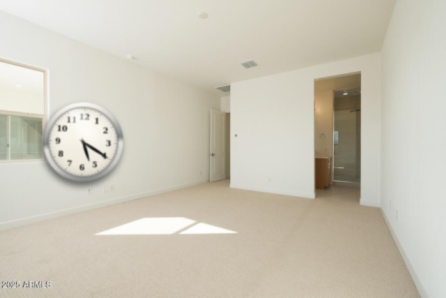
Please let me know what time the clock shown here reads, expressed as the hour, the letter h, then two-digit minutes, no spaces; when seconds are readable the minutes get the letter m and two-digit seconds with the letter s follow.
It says 5h20
